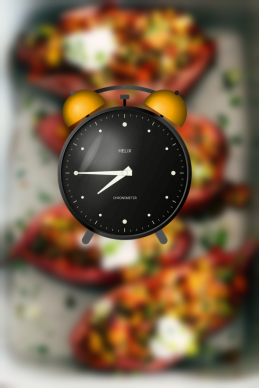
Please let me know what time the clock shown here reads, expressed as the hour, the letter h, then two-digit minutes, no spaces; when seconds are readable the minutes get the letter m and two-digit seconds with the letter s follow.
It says 7h45
